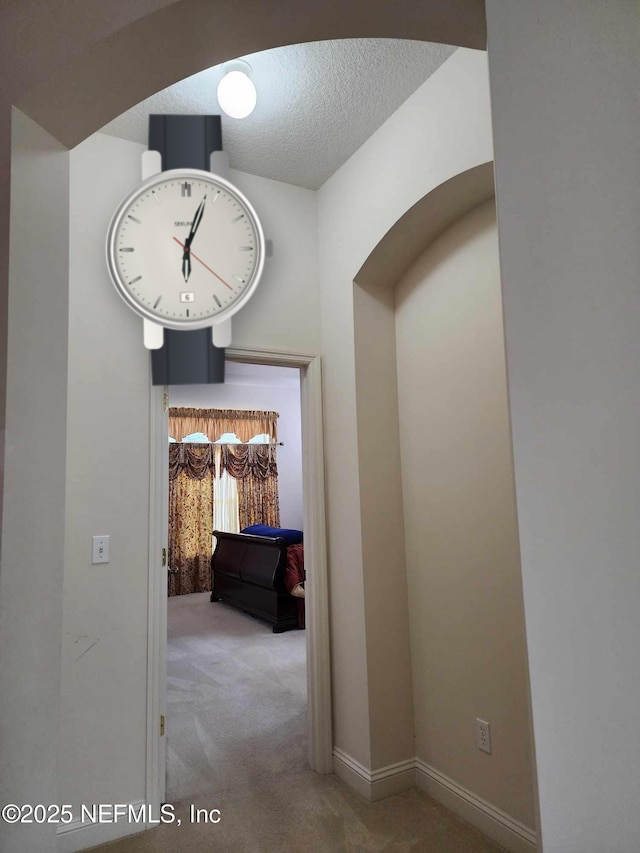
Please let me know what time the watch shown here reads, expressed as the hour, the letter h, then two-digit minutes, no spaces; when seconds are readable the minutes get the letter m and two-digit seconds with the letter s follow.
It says 6h03m22s
